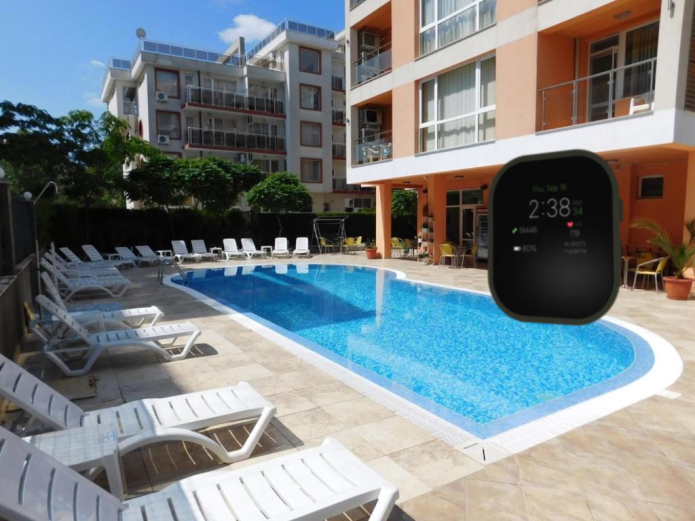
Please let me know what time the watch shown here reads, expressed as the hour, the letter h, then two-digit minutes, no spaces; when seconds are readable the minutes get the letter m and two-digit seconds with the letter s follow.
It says 2h38
